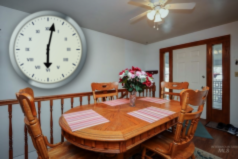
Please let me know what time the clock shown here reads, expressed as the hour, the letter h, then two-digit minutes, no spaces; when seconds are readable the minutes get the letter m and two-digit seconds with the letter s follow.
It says 6h02
